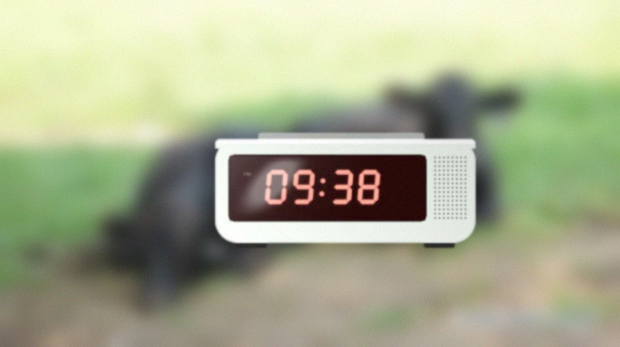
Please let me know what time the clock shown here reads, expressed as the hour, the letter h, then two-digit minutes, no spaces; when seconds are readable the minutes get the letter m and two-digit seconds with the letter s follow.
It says 9h38
